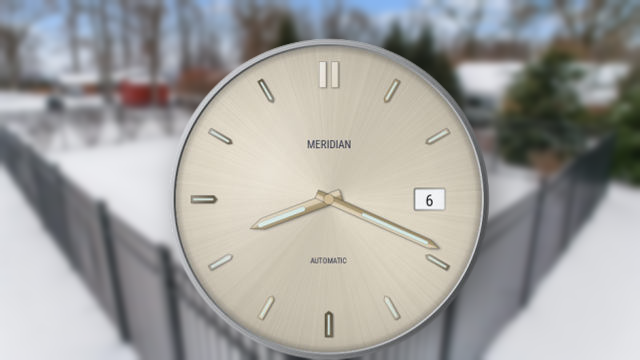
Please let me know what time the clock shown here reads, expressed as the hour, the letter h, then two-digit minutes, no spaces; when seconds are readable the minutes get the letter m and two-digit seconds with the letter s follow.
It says 8h19
